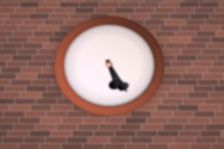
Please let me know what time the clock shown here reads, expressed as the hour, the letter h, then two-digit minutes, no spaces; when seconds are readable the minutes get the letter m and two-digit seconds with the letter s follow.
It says 5h25
